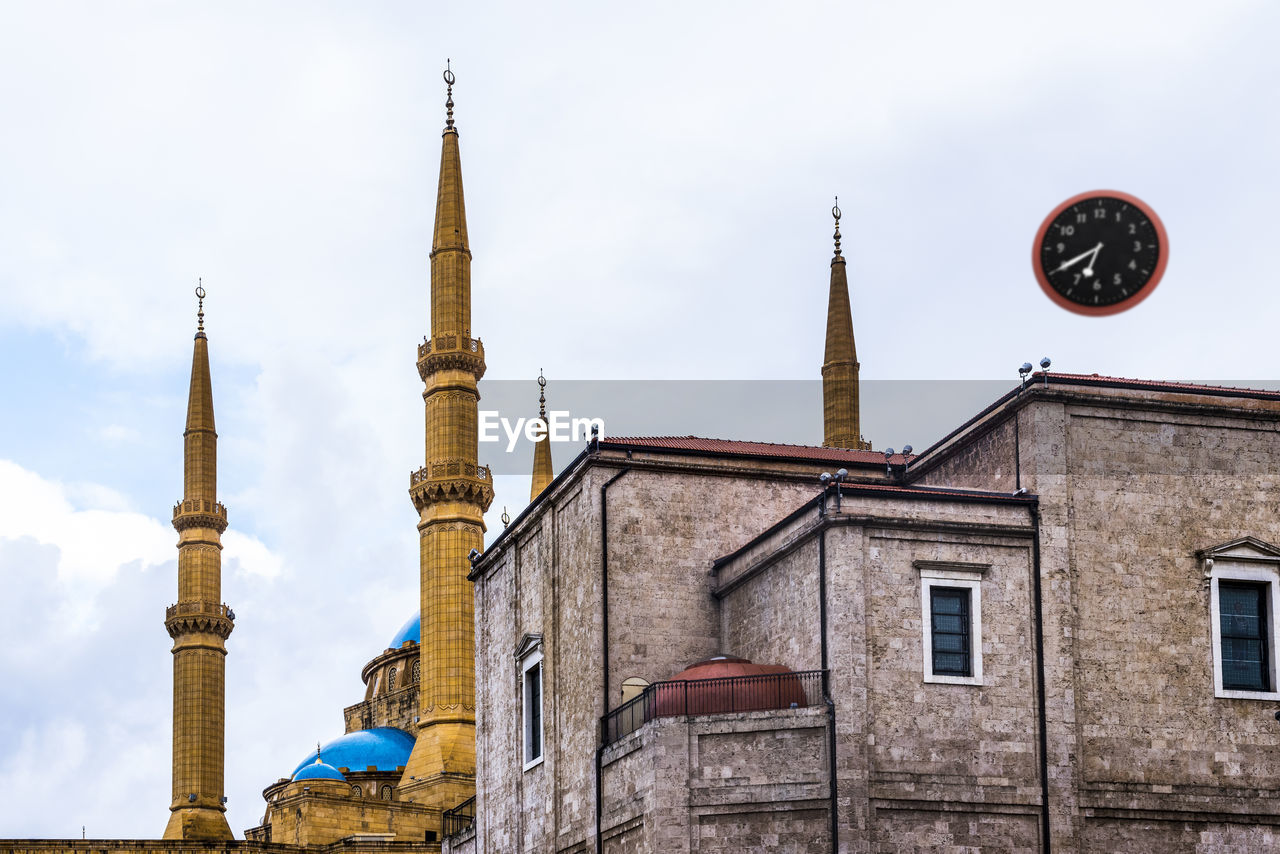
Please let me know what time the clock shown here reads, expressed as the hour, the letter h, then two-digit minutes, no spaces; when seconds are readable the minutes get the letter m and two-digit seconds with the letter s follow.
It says 6h40
